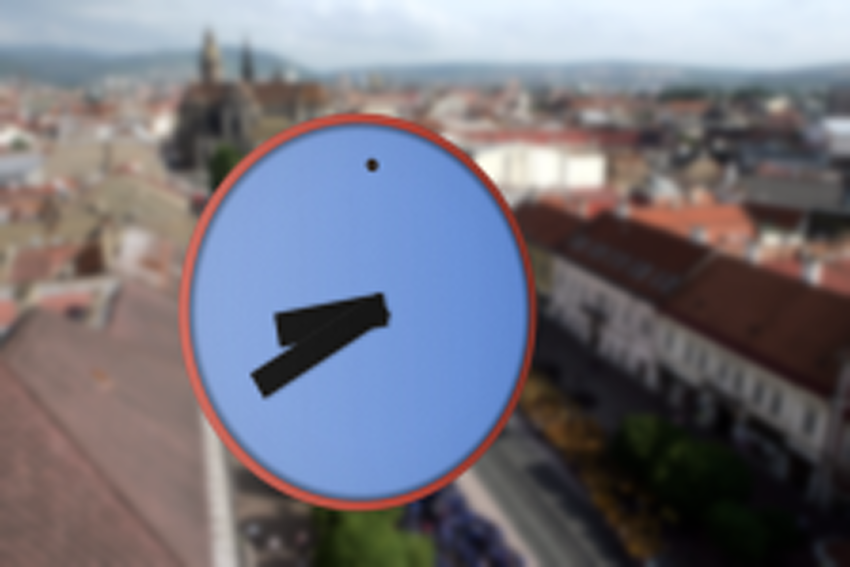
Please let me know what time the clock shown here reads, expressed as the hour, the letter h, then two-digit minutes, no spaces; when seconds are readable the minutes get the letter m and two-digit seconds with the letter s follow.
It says 8h40
